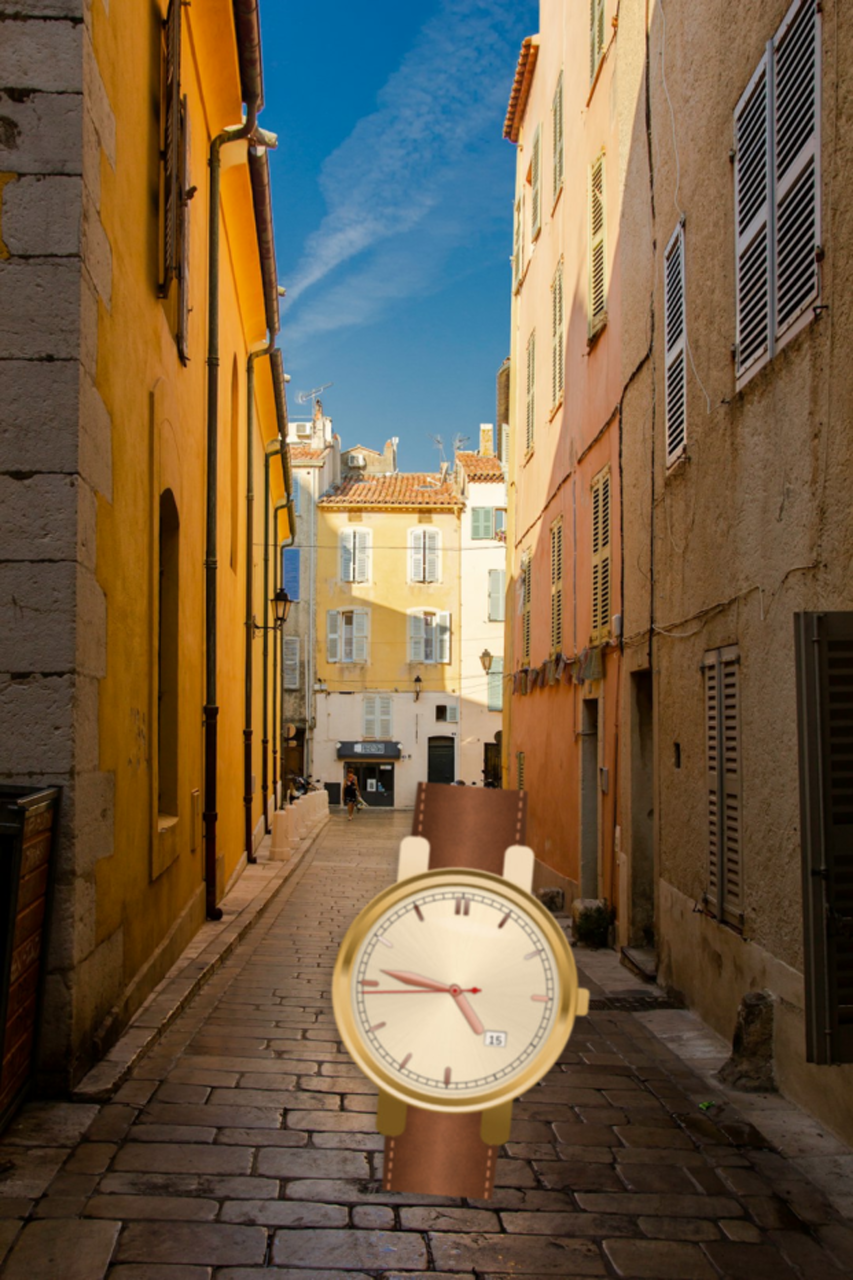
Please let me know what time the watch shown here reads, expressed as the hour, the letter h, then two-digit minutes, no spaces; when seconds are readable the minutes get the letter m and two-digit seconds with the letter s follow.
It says 4h46m44s
